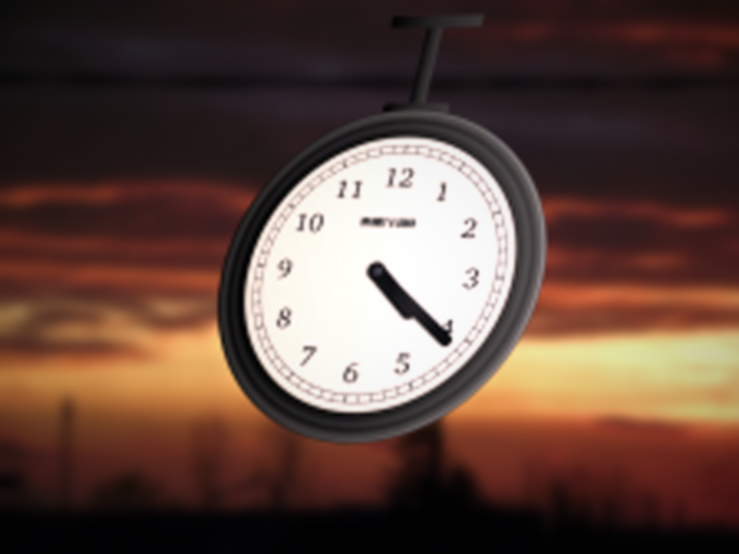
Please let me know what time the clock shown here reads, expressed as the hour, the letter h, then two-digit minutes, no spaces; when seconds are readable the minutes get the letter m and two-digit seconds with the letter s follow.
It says 4h21
